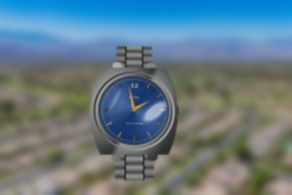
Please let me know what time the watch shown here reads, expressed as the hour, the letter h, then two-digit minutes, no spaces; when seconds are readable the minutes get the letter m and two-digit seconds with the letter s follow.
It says 1h58
